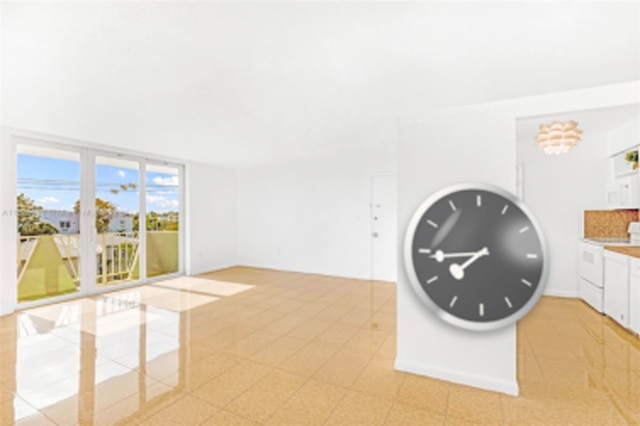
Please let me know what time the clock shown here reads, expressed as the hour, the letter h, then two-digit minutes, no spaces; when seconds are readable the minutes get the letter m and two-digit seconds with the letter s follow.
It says 7h44
